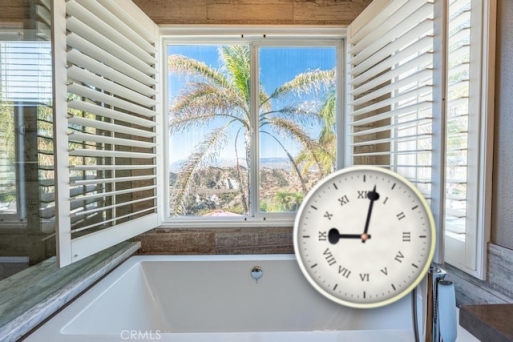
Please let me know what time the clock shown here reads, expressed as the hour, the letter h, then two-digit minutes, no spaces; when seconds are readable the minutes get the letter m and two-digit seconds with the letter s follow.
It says 9h02
